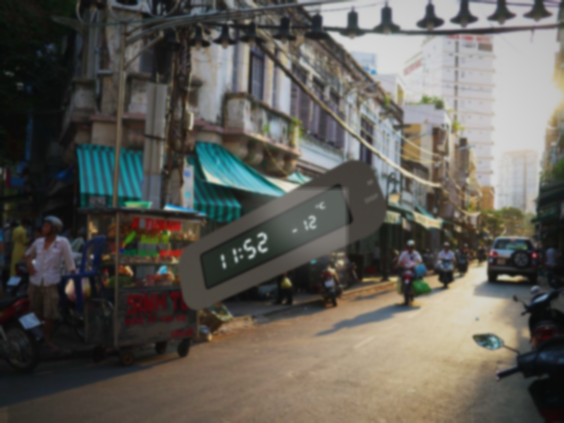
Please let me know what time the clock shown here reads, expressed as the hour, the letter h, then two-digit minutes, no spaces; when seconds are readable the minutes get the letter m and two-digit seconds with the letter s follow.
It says 11h52
